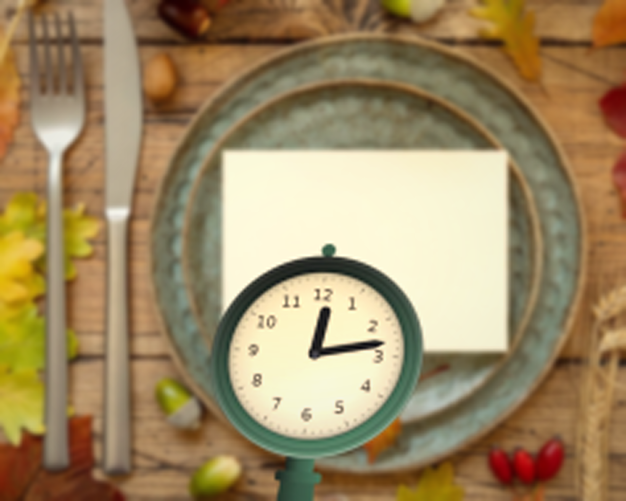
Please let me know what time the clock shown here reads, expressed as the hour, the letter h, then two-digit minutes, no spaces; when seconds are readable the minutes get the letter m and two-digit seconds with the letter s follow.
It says 12h13
